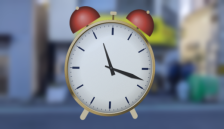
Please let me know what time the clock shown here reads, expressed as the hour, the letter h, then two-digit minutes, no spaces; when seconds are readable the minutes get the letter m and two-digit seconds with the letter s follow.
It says 11h18
